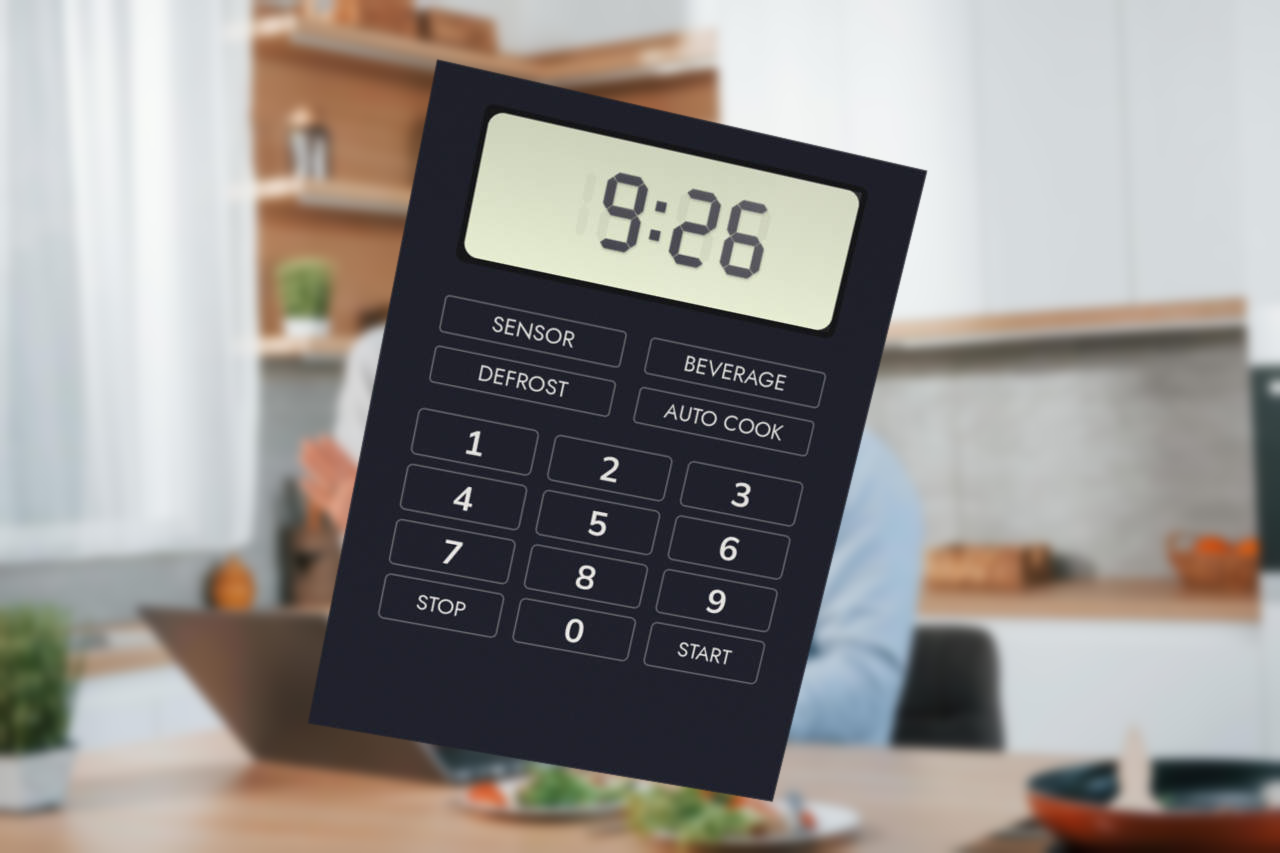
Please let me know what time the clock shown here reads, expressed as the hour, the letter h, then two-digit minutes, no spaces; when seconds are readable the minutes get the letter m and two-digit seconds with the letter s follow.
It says 9h26
